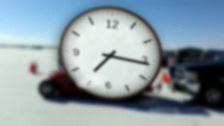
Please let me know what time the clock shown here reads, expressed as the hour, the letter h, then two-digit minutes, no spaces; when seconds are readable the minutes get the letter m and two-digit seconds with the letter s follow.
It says 7h16
